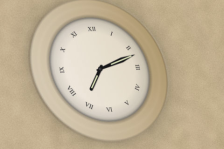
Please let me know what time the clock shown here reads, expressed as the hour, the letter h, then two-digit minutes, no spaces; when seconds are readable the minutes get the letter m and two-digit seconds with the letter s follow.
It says 7h12
